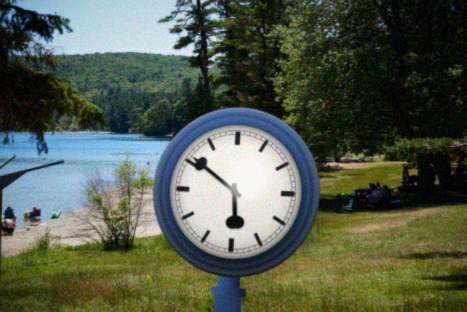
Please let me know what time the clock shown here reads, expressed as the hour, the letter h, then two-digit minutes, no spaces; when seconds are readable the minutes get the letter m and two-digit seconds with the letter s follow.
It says 5h51
